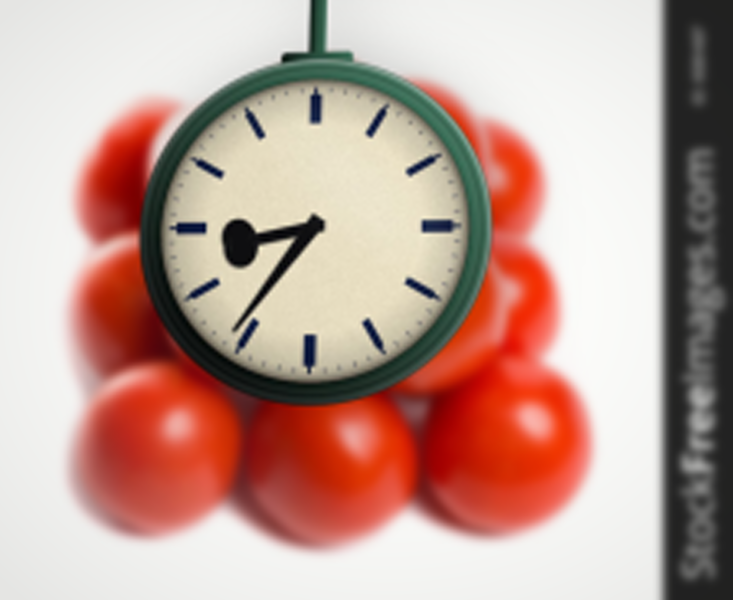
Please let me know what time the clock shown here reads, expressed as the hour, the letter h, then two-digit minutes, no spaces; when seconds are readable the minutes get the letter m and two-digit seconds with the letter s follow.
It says 8h36
